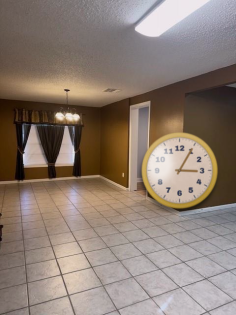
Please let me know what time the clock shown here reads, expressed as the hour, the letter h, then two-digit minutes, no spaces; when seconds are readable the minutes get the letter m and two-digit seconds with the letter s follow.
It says 3h05
